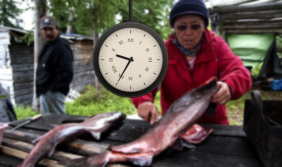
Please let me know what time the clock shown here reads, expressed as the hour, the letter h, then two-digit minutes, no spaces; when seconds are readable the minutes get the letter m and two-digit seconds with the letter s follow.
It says 9h35
